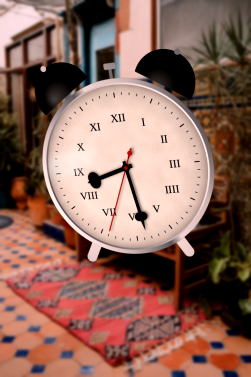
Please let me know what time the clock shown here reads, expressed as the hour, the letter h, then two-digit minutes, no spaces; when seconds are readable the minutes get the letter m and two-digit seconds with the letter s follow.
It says 8h28m34s
